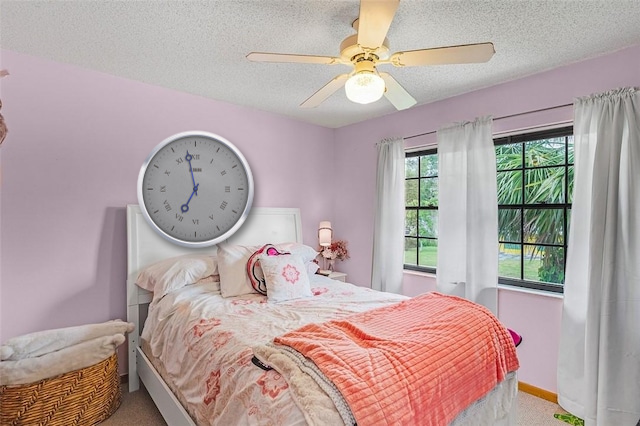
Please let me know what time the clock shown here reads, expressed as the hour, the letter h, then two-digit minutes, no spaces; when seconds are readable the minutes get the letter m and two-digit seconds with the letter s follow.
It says 6h58
